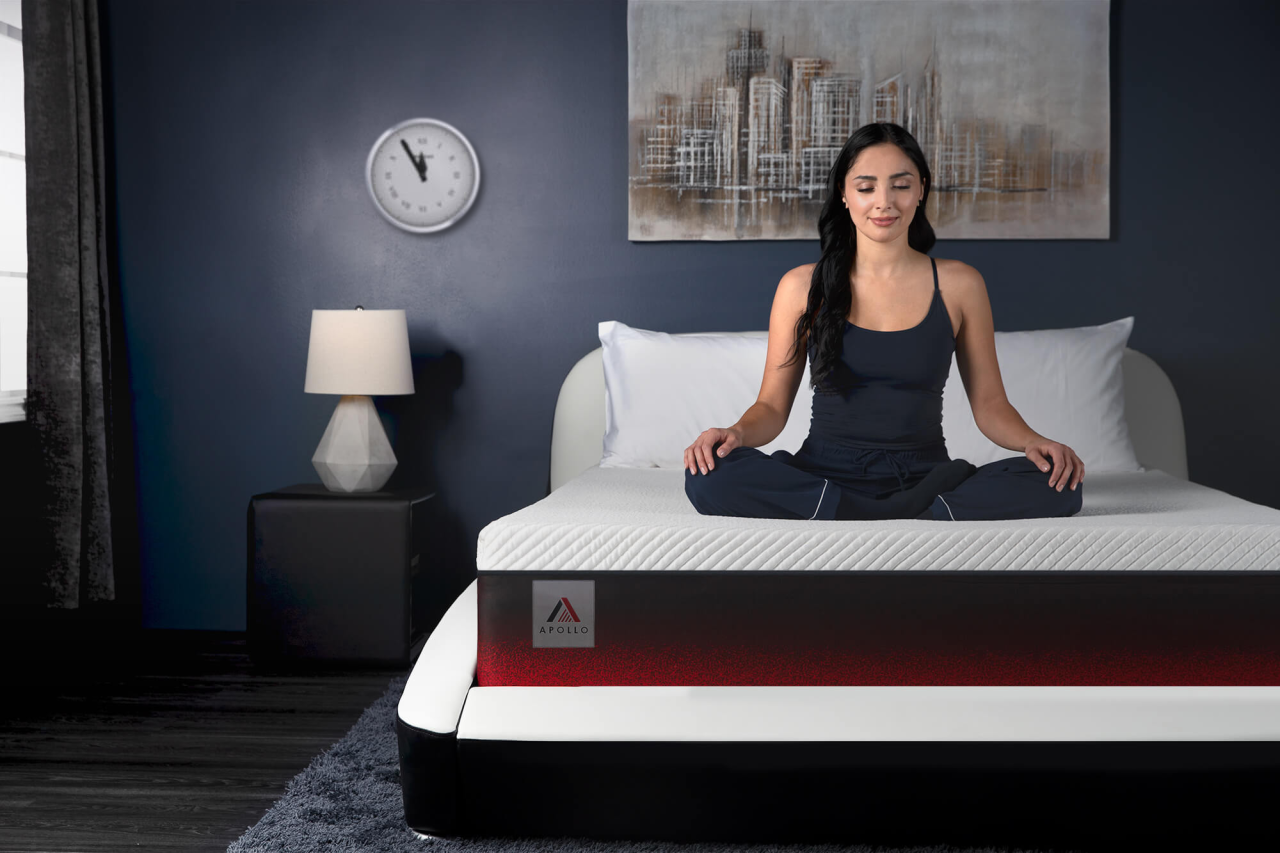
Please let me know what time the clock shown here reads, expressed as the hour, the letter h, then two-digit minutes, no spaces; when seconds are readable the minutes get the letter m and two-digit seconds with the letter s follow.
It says 11h55
